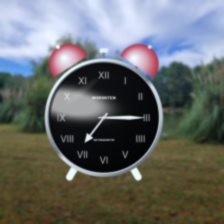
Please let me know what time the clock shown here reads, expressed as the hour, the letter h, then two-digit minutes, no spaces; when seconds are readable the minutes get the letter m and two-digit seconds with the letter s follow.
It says 7h15
